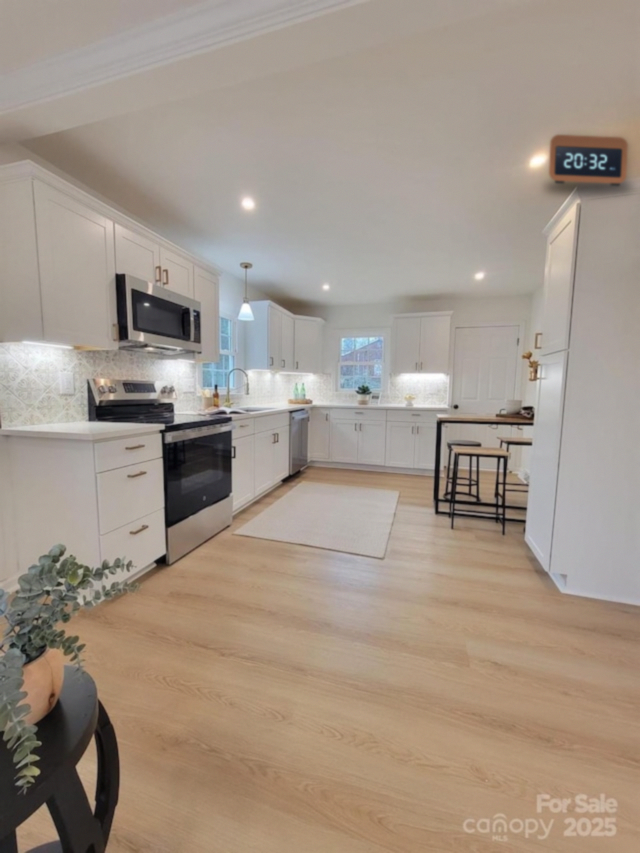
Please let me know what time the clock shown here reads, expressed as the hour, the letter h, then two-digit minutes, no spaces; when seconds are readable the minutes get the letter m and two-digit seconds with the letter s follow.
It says 20h32
